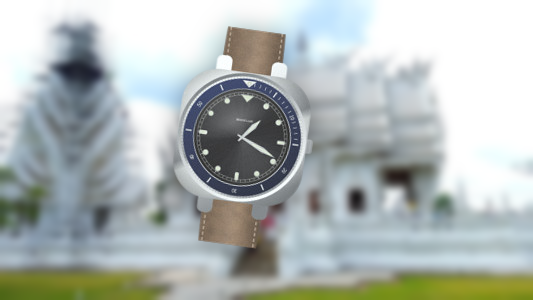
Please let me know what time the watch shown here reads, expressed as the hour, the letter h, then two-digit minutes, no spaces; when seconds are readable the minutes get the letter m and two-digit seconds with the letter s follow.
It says 1h19
